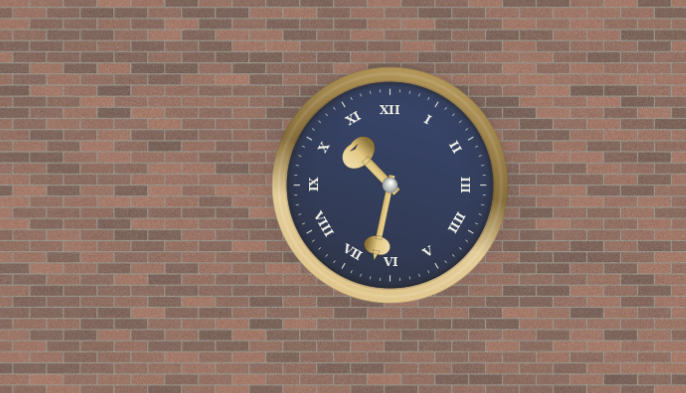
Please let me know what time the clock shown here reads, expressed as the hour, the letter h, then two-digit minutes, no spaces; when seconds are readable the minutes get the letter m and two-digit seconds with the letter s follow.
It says 10h32
